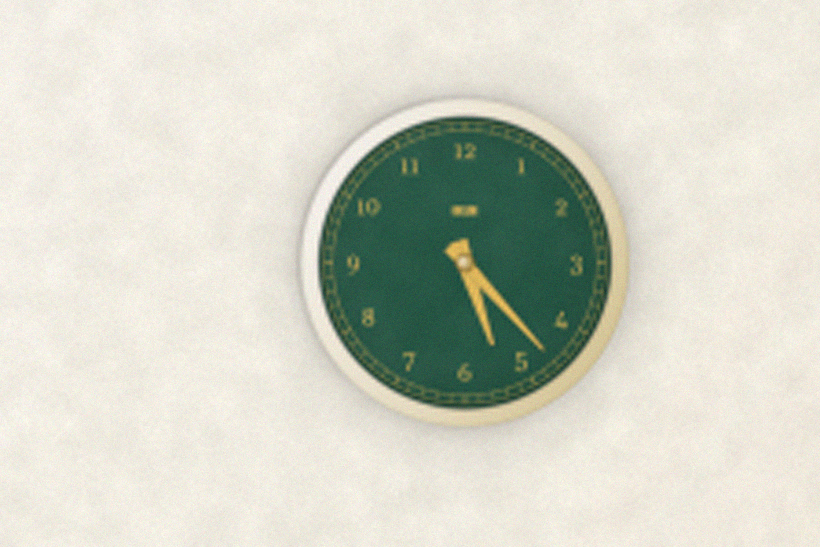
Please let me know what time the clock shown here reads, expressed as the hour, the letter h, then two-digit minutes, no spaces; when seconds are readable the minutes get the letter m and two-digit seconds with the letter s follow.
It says 5h23
